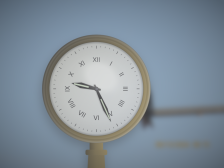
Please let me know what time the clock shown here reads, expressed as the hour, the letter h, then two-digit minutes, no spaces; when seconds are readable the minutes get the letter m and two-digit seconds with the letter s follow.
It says 9h26
